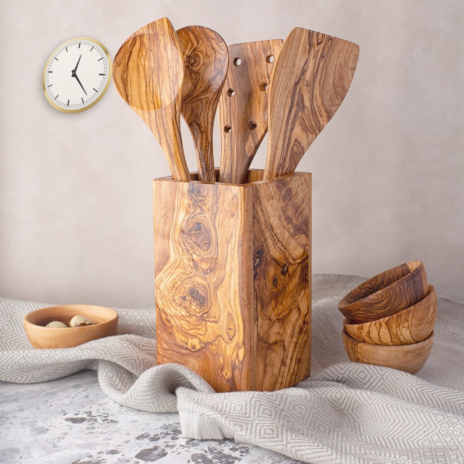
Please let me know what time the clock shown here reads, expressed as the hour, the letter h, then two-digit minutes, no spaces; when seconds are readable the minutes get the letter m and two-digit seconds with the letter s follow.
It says 12h23
